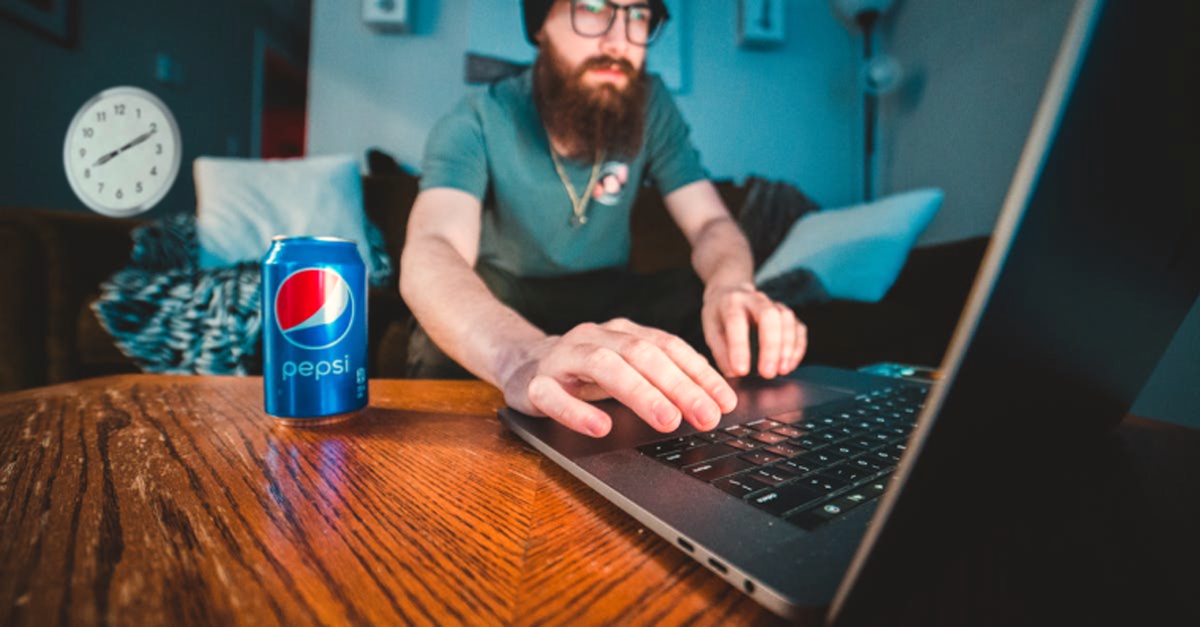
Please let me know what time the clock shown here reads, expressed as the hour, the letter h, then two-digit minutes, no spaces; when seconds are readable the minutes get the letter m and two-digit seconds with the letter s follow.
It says 8h11
